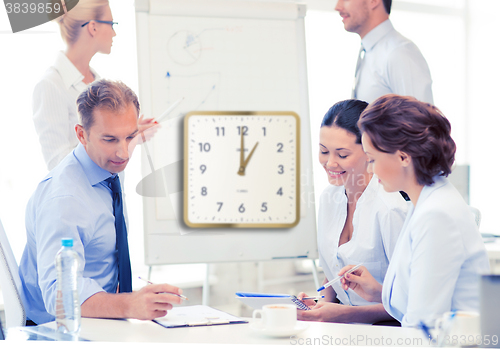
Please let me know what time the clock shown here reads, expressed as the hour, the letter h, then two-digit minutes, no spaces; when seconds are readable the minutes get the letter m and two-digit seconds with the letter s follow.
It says 1h00
